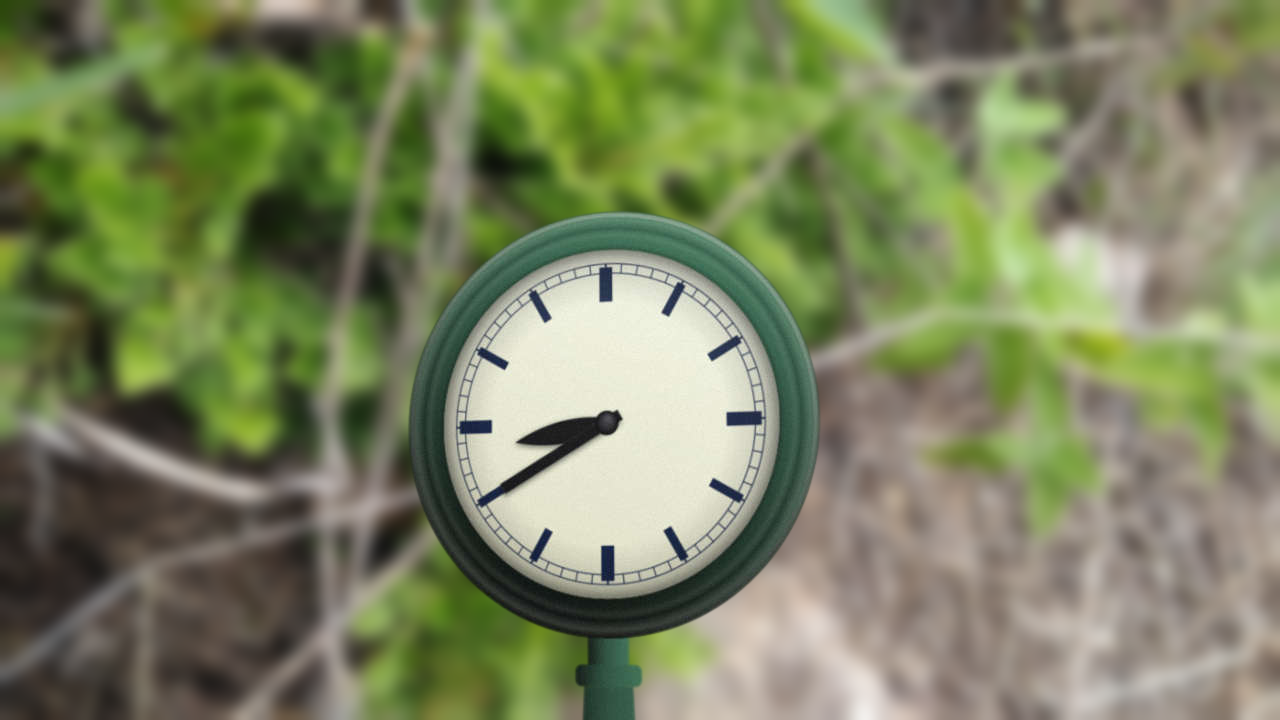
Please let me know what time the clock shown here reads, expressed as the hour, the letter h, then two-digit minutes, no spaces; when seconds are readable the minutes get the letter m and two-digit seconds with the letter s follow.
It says 8h40
